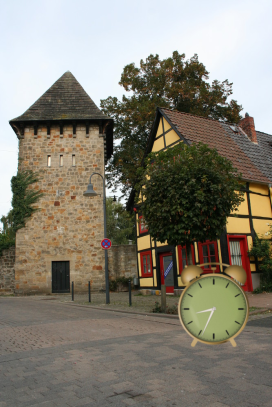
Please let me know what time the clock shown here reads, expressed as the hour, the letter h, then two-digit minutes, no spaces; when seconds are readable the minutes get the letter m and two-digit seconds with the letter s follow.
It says 8h34
